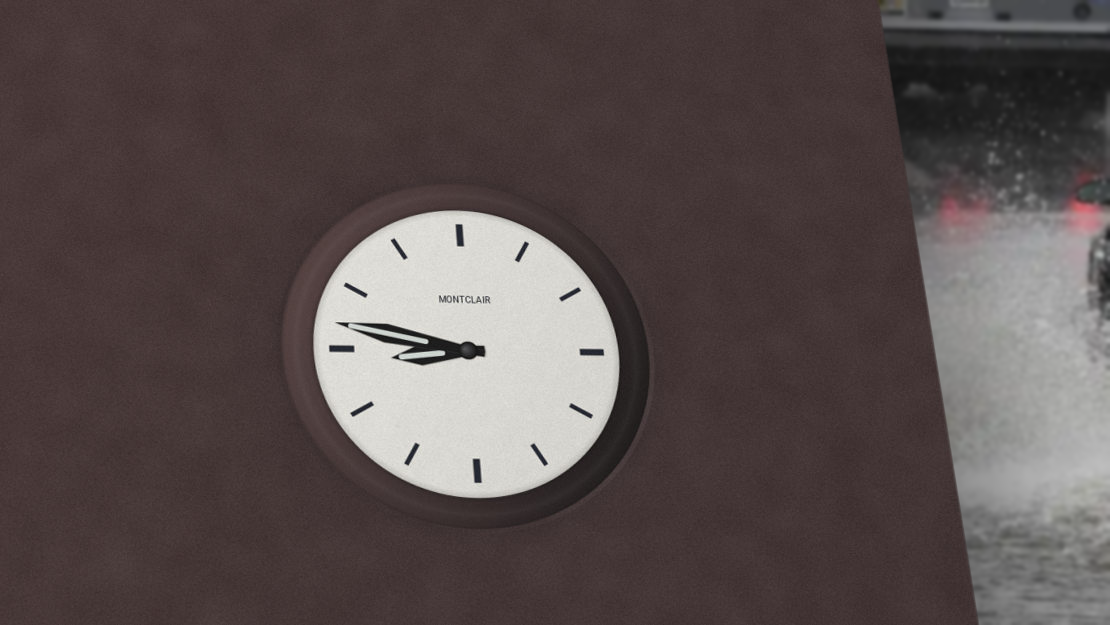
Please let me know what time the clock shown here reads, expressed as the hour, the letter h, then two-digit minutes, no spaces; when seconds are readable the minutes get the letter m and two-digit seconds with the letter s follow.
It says 8h47
